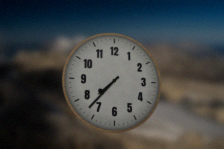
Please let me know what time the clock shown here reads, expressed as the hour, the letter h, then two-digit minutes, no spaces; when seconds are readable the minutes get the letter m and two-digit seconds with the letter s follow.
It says 7h37
